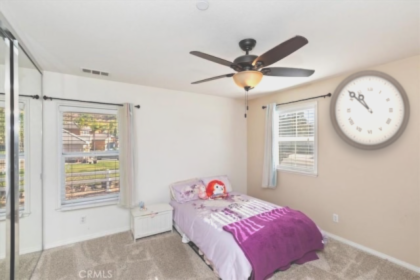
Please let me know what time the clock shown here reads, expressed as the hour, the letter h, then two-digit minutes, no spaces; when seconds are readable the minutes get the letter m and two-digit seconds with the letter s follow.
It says 10h52
